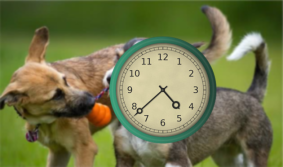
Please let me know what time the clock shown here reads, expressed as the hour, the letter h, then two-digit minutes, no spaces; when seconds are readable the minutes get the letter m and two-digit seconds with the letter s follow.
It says 4h38
